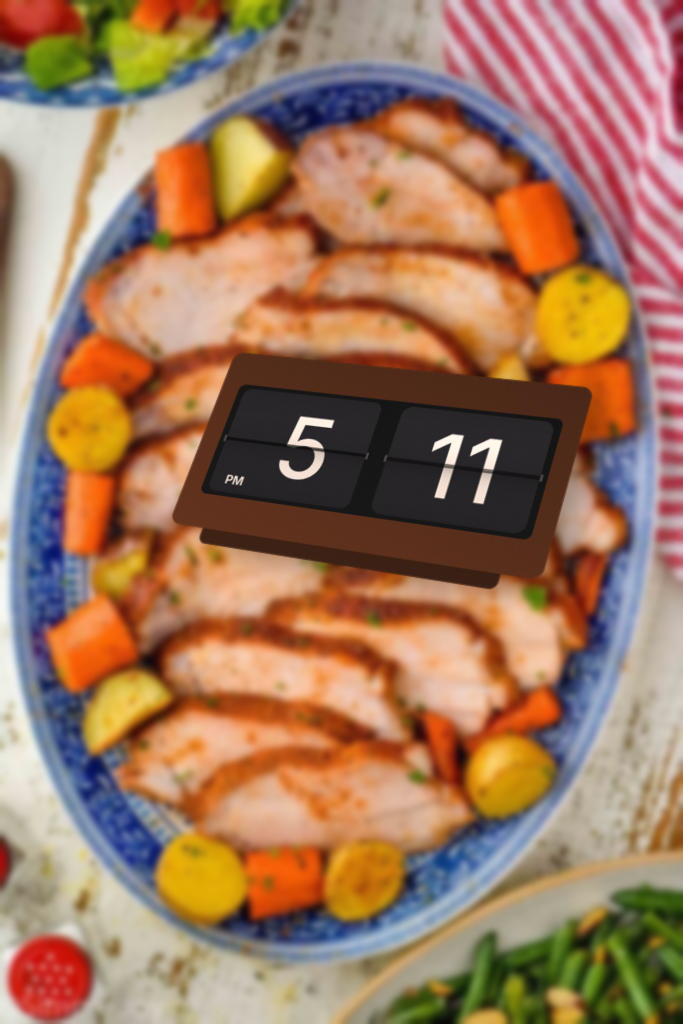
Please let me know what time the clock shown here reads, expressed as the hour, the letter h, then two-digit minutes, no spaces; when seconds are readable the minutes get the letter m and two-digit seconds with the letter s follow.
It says 5h11
